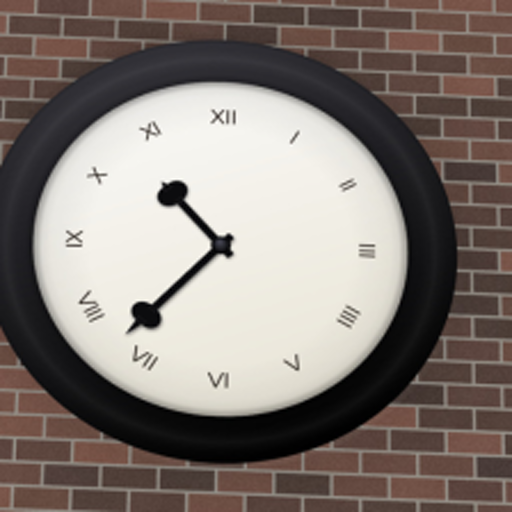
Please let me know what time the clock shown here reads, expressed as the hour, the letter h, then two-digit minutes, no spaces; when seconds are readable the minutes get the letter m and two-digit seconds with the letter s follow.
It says 10h37
